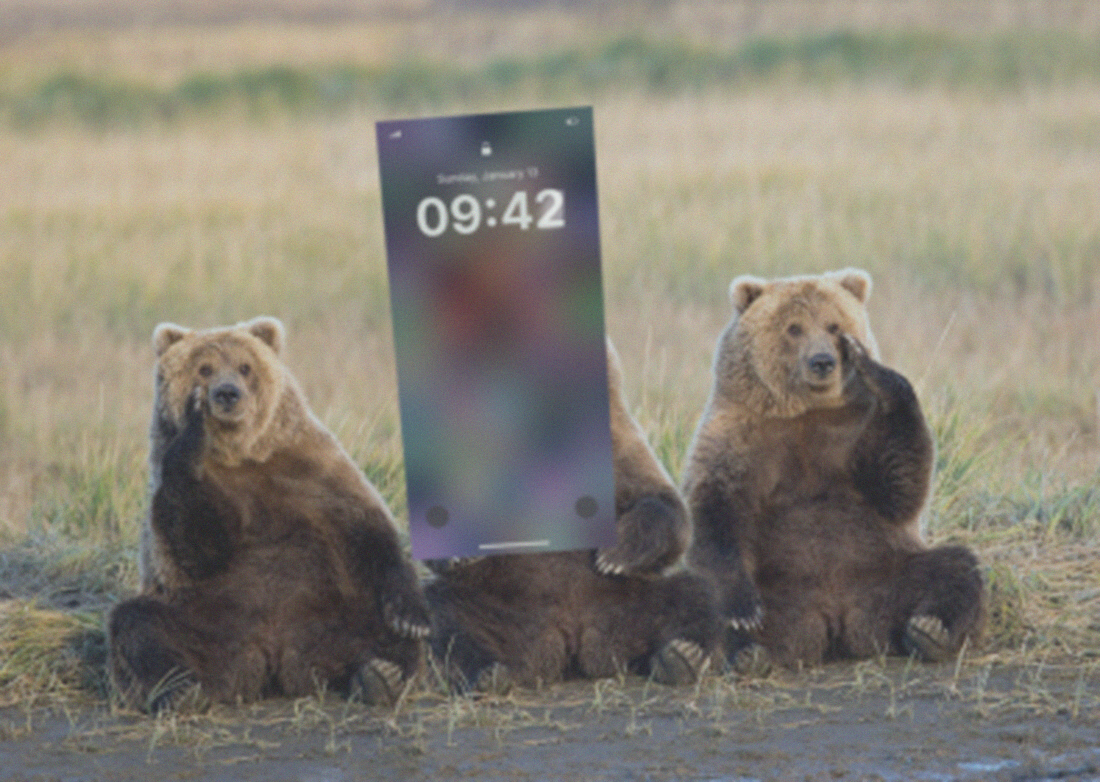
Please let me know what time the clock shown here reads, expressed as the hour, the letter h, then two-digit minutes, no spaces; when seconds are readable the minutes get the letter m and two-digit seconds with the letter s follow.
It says 9h42
